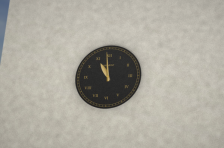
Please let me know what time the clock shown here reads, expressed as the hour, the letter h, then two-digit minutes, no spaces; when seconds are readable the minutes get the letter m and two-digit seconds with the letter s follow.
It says 10h59
